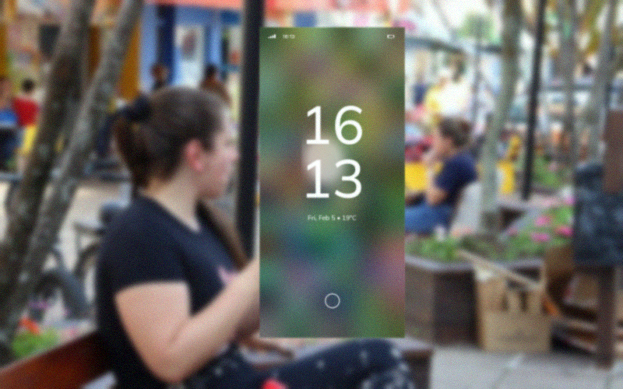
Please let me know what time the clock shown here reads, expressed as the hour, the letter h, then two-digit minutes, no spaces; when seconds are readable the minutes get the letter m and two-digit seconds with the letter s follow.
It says 16h13
